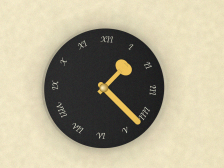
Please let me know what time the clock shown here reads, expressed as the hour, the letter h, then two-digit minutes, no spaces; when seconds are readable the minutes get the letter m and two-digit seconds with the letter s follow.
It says 1h22
